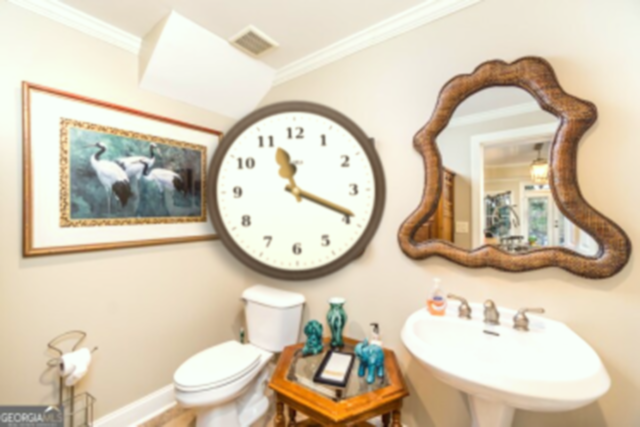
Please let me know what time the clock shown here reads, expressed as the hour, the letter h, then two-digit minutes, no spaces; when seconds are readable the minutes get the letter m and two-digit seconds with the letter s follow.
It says 11h19
